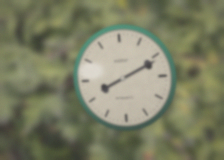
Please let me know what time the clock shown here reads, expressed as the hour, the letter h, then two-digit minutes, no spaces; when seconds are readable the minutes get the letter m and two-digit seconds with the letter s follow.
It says 8h11
